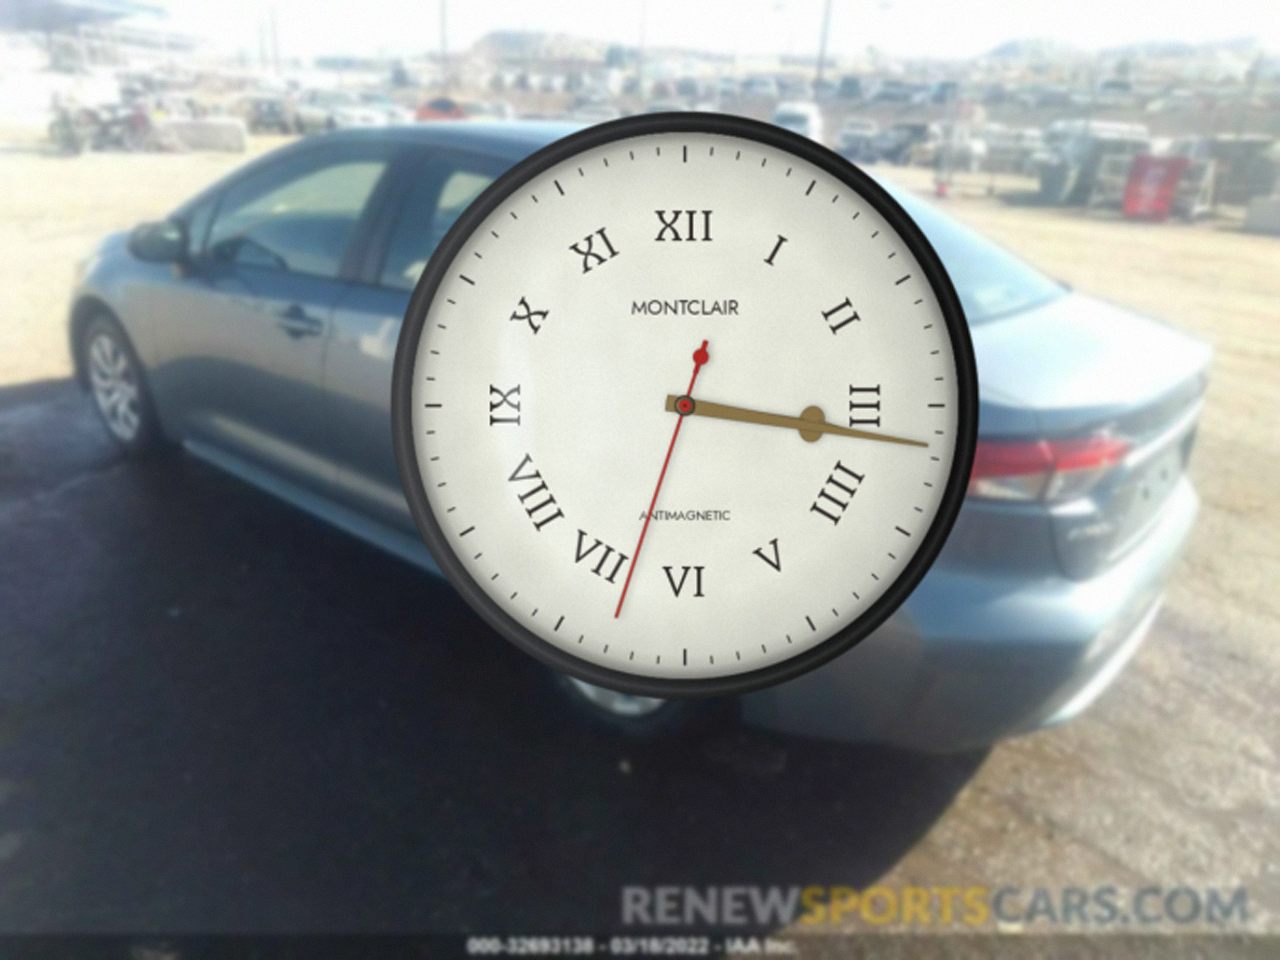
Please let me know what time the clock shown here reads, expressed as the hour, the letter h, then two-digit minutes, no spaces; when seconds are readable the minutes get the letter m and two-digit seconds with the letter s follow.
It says 3h16m33s
